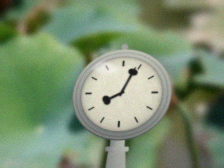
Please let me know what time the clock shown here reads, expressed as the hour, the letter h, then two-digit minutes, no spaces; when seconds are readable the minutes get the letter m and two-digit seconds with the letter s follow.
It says 8h04
